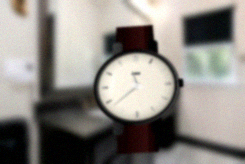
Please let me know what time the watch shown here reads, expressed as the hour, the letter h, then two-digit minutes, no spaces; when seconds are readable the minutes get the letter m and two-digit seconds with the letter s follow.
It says 11h38
